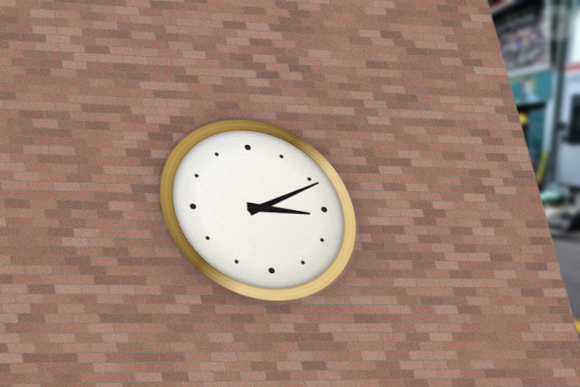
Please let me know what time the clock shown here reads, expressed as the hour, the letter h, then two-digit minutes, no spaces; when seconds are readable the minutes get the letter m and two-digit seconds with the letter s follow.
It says 3h11
